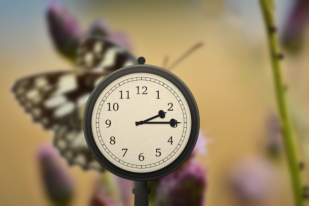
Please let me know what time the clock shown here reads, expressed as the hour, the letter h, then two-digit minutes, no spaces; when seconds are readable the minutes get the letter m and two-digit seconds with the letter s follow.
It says 2h15
